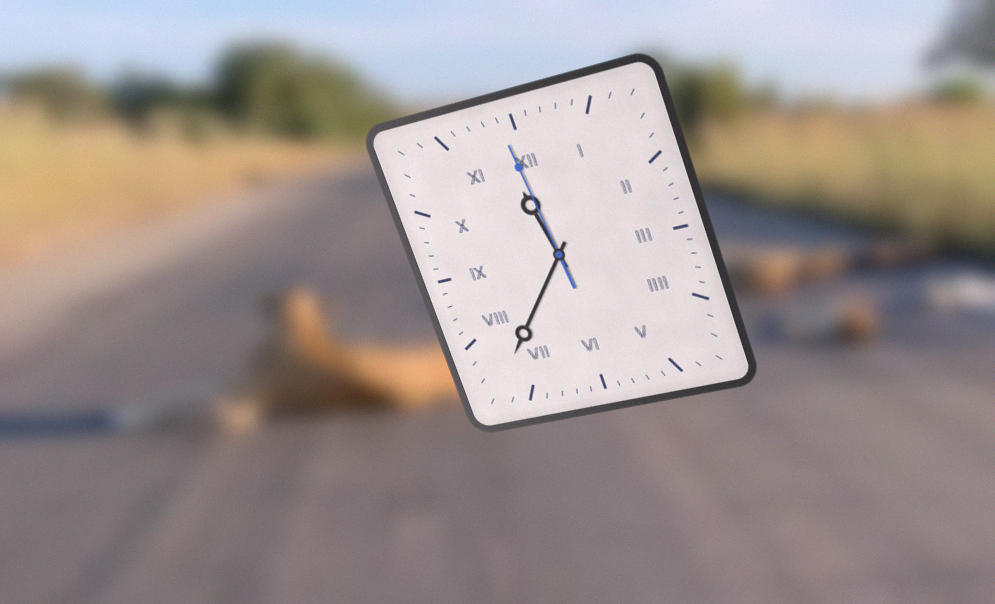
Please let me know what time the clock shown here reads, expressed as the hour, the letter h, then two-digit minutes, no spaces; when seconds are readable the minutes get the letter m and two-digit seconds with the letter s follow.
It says 11h36m59s
